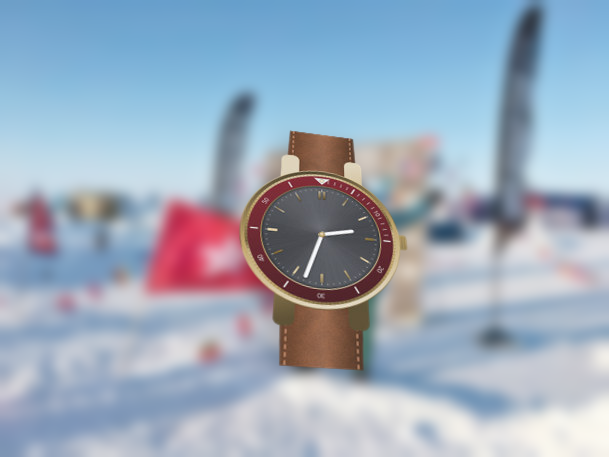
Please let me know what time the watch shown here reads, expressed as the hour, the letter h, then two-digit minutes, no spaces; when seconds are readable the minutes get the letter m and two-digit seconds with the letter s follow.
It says 2h33
